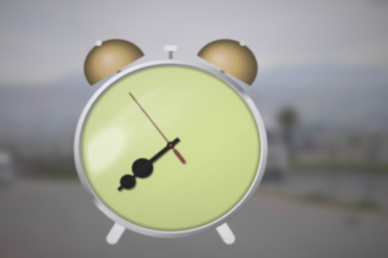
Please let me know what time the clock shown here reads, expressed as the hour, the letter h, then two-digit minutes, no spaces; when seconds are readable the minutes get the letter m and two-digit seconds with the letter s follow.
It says 7h37m54s
